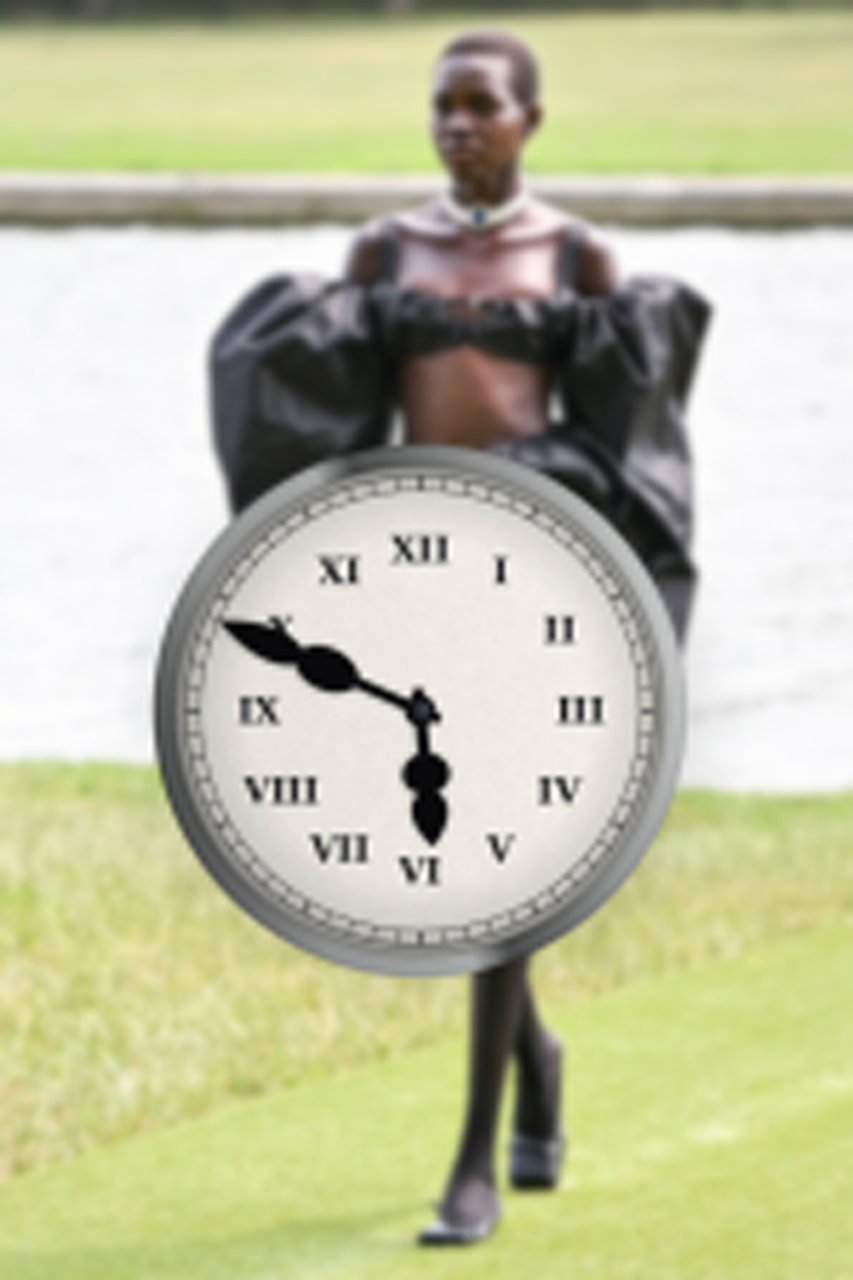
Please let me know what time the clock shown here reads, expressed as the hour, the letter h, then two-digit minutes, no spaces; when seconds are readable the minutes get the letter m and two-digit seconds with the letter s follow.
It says 5h49
